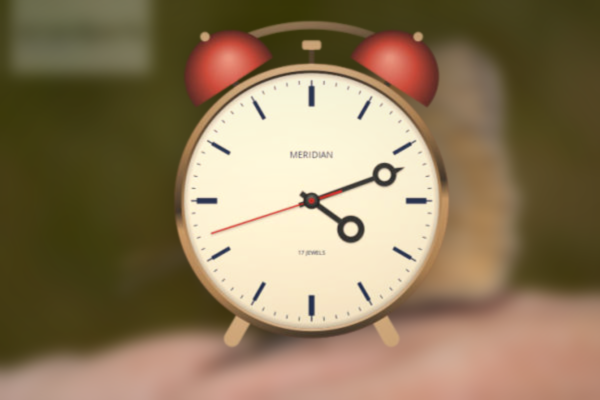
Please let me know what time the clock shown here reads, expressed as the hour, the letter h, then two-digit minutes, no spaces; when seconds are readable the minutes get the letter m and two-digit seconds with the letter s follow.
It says 4h11m42s
